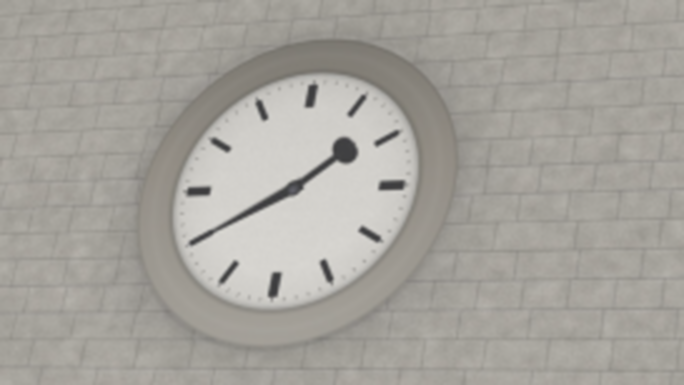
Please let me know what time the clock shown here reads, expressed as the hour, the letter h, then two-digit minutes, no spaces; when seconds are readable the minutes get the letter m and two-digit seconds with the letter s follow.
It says 1h40
